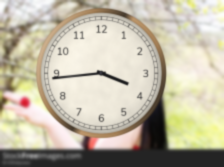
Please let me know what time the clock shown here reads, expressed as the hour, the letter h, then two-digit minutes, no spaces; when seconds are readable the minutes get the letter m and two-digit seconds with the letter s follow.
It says 3h44
